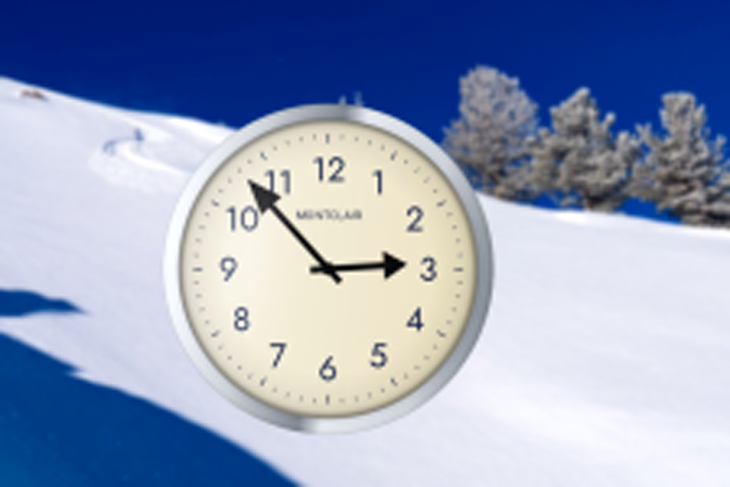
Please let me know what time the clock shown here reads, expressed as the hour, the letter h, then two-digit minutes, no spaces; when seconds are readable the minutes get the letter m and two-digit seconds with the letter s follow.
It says 2h53
